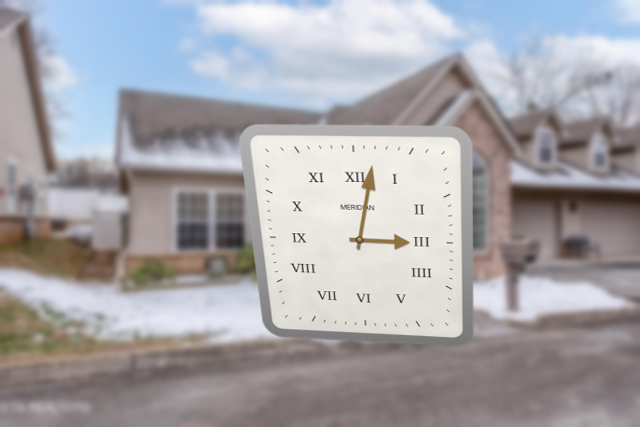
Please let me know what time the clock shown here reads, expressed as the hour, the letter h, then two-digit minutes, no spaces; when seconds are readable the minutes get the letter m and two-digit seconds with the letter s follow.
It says 3h02
